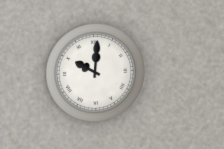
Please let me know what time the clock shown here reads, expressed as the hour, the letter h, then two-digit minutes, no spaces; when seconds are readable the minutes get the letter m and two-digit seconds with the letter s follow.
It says 10h01
